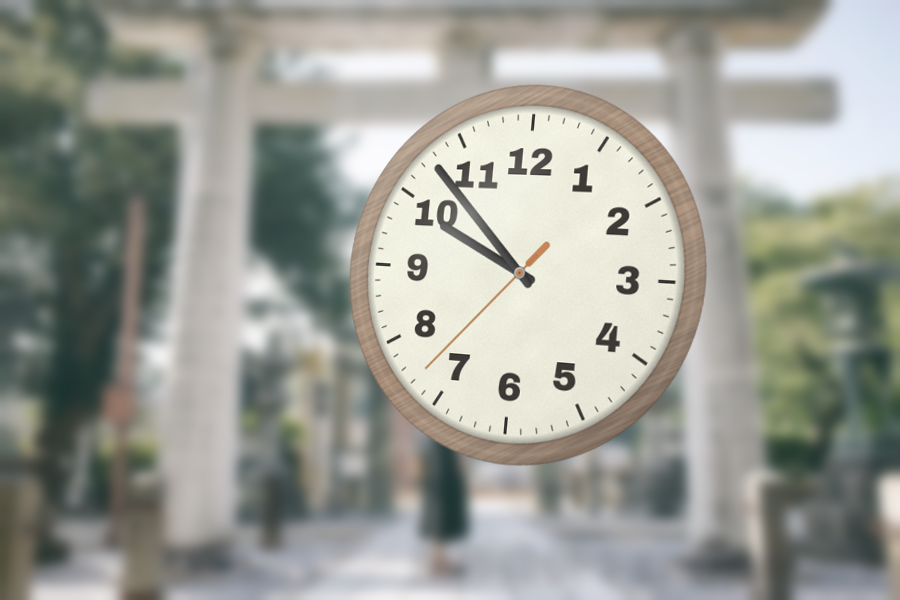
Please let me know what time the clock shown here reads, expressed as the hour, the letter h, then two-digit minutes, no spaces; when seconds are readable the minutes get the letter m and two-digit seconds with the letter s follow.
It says 9h52m37s
